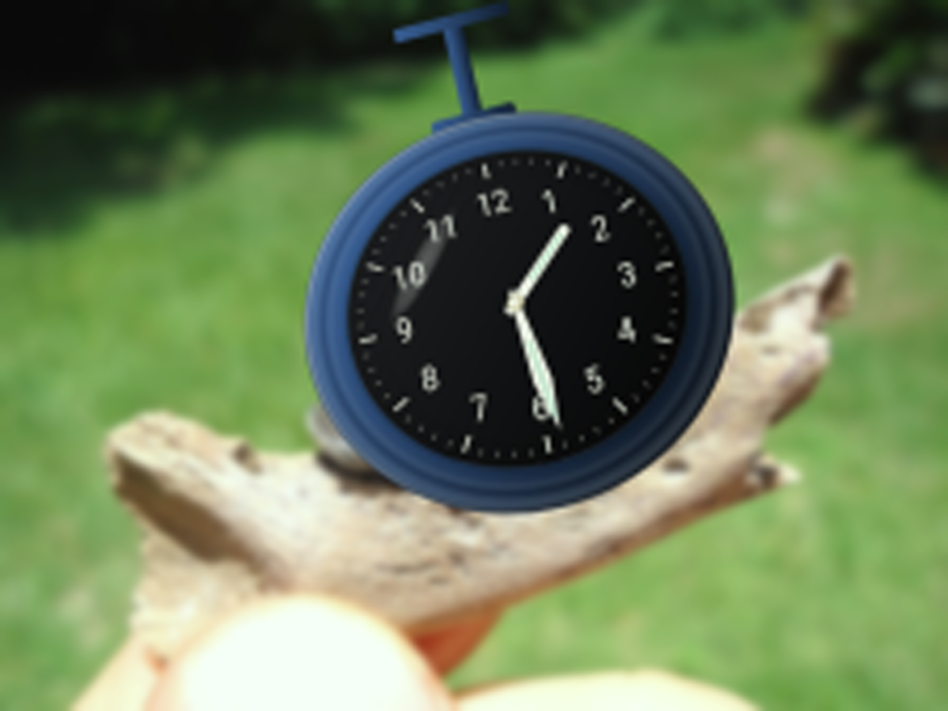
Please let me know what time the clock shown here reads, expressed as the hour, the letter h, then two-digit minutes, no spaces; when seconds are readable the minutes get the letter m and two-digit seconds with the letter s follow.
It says 1h29
